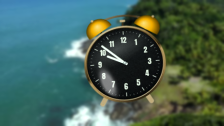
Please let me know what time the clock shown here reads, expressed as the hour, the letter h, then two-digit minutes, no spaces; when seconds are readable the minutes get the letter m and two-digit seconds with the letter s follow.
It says 9h52
